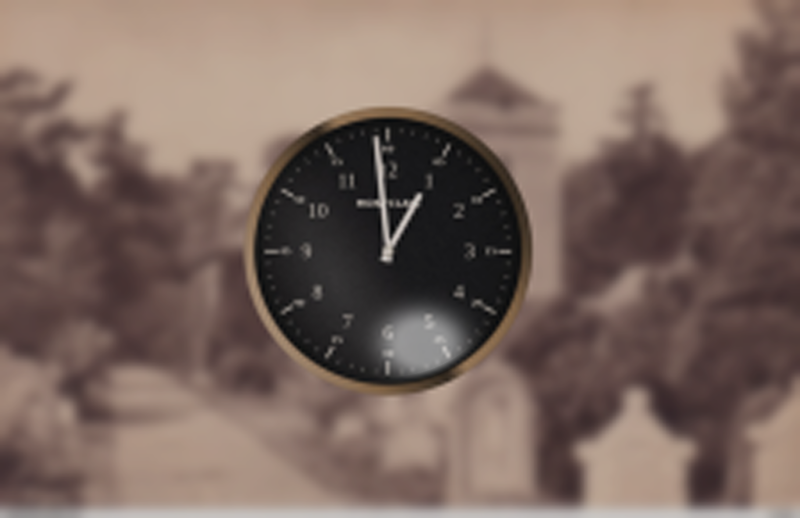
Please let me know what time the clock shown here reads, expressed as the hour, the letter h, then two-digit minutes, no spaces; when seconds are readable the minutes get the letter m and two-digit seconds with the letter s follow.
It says 12h59
